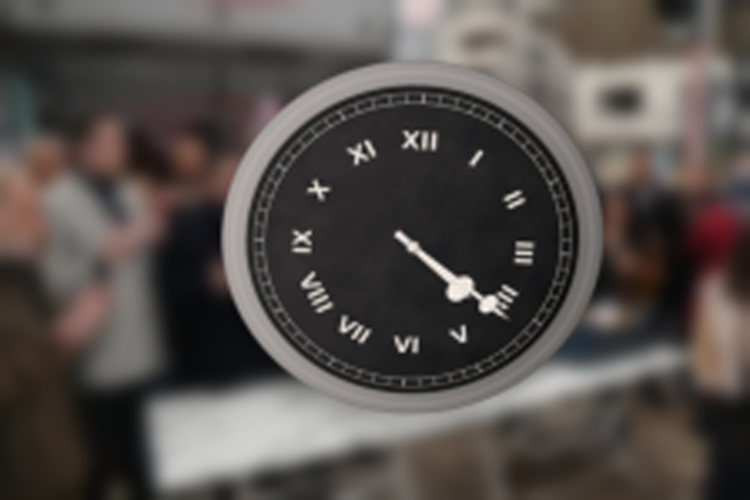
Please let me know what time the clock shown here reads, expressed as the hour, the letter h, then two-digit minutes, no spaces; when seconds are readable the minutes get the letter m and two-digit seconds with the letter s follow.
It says 4h21
